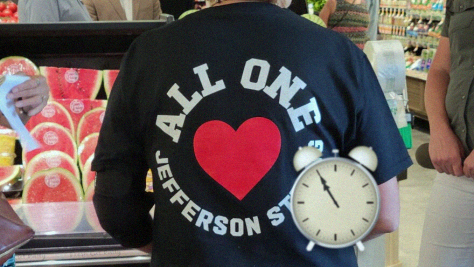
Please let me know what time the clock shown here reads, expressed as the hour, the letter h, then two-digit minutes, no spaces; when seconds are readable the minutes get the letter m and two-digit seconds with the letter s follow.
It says 10h55
